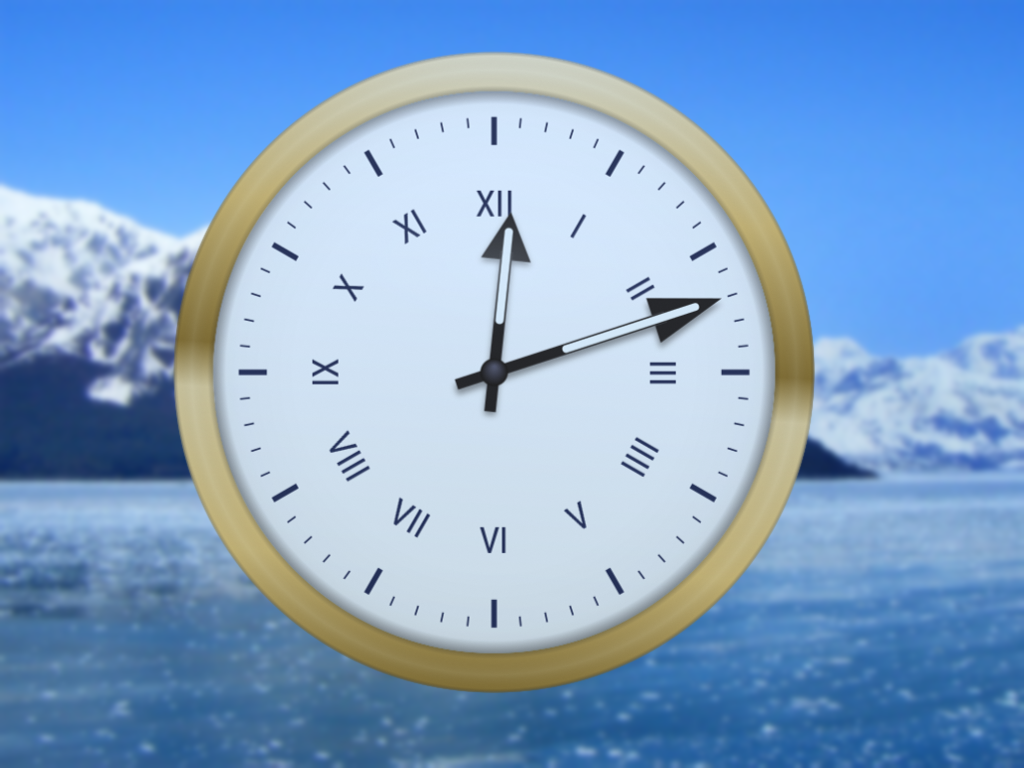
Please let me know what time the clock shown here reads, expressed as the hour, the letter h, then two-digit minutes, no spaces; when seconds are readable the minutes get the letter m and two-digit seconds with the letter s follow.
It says 12h12
